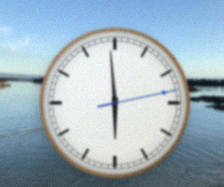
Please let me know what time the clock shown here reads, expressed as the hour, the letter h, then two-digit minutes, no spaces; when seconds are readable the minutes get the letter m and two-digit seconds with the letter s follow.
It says 5h59m13s
